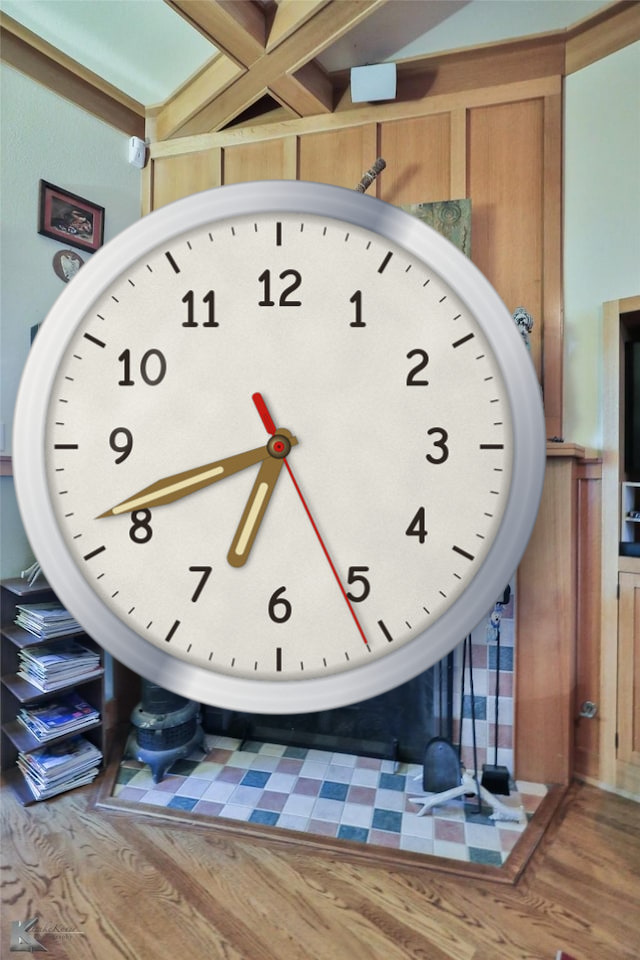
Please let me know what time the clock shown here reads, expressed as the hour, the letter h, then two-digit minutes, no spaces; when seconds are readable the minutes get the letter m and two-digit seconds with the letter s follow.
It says 6h41m26s
